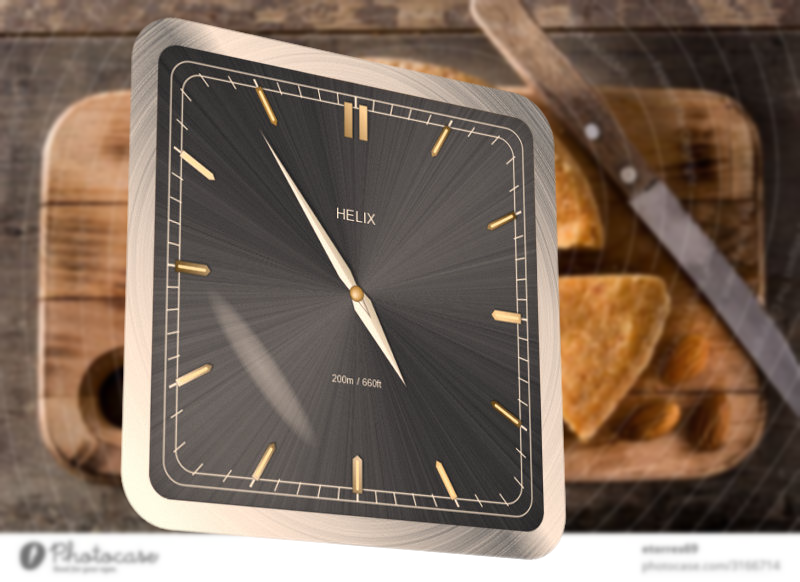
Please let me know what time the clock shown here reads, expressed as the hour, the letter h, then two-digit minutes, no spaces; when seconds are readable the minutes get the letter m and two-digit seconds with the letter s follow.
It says 4h54
